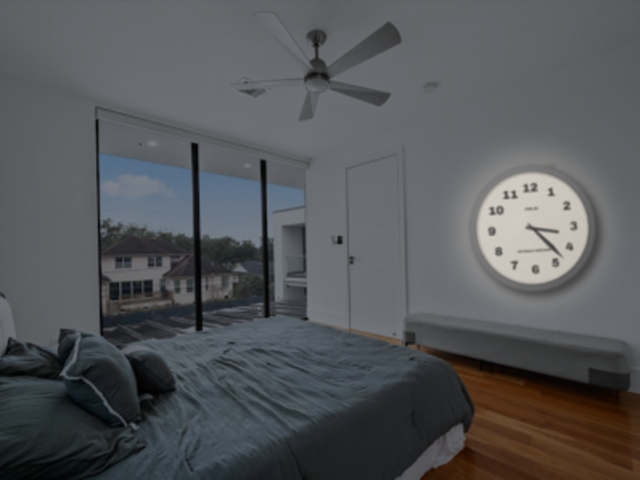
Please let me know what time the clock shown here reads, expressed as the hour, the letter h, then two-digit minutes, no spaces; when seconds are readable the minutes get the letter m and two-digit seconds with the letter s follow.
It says 3h23
